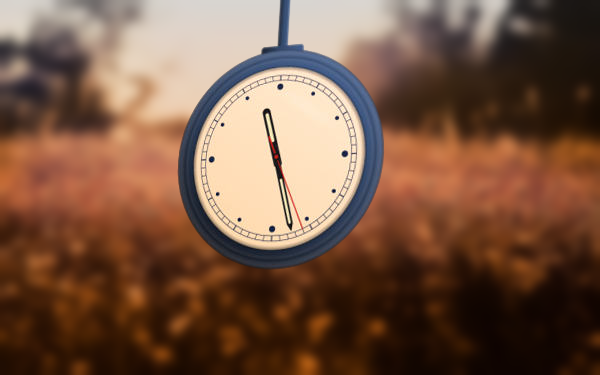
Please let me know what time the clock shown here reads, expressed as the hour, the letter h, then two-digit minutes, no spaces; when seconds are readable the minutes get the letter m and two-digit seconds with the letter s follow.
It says 11h27m26s
